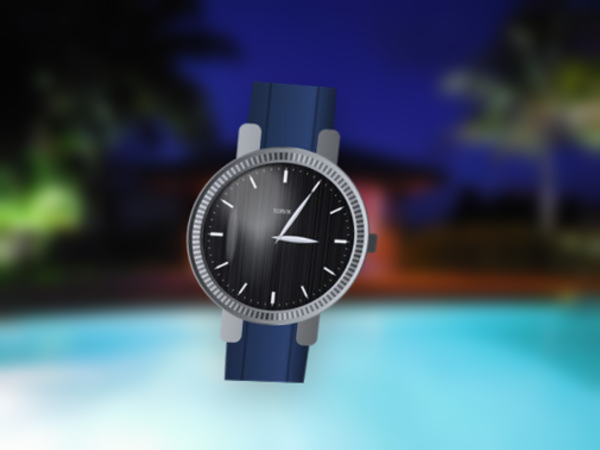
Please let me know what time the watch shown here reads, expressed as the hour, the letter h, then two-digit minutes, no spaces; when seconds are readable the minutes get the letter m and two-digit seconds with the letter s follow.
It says 3h05
